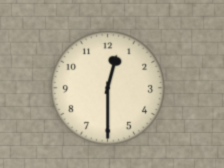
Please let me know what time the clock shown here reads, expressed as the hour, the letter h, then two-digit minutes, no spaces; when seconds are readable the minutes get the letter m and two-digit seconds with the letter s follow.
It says 12h30
